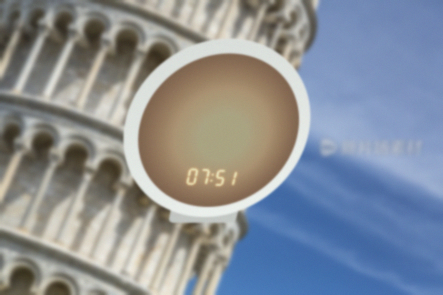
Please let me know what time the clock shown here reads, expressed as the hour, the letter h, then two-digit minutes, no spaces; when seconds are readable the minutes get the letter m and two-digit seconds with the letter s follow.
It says 7h51
